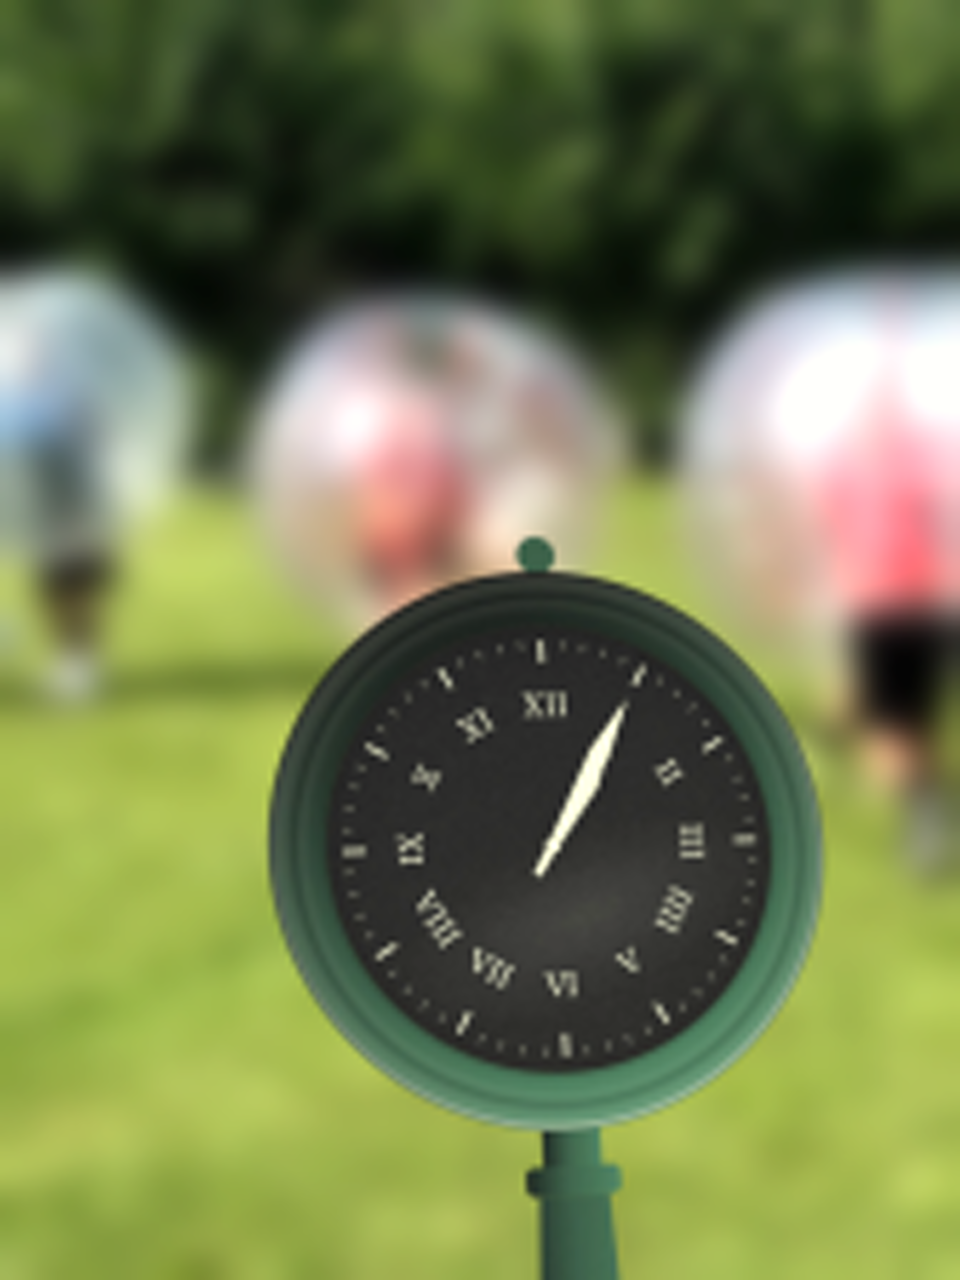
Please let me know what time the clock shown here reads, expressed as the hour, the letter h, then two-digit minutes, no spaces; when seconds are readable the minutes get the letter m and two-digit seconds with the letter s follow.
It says 1h05
